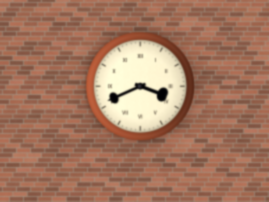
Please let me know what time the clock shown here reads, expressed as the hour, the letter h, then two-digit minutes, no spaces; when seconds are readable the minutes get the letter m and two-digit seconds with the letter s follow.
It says 3h41
